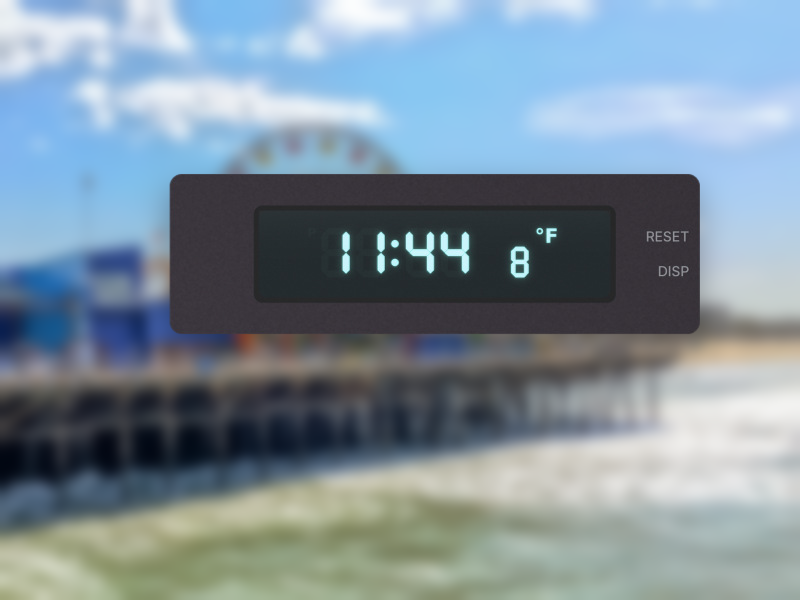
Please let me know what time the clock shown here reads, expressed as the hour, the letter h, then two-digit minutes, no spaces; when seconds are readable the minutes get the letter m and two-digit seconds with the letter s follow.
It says 11h44
